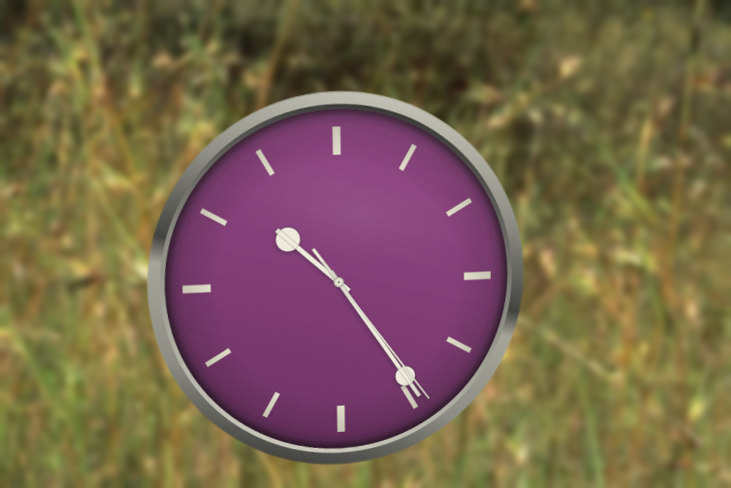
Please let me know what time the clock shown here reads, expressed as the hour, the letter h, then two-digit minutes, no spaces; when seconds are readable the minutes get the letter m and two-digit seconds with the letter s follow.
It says 10h24m24s
